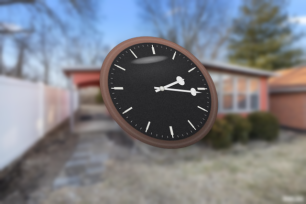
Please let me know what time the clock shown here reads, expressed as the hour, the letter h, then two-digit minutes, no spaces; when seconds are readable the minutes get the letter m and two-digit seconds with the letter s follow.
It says 2h16
